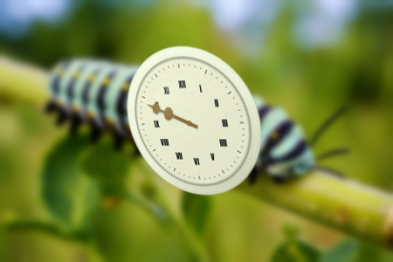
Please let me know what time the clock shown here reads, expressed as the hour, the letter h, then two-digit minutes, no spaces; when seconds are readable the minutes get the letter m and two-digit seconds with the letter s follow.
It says 9h49
